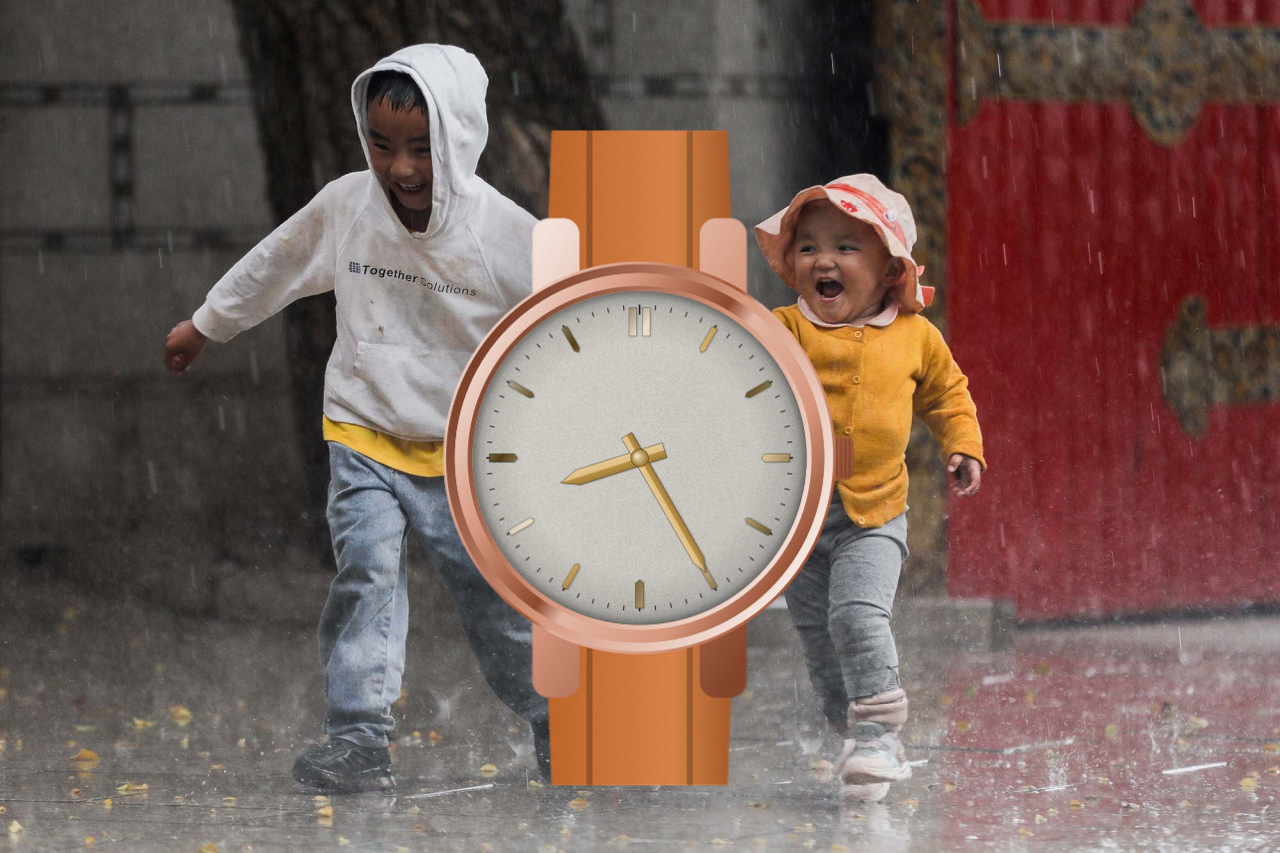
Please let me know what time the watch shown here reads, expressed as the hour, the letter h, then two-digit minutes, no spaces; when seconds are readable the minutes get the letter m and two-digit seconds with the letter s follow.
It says 8h25
